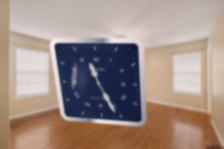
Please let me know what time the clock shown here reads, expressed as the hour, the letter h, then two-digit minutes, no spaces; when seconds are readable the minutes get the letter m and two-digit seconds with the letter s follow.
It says 11h26
